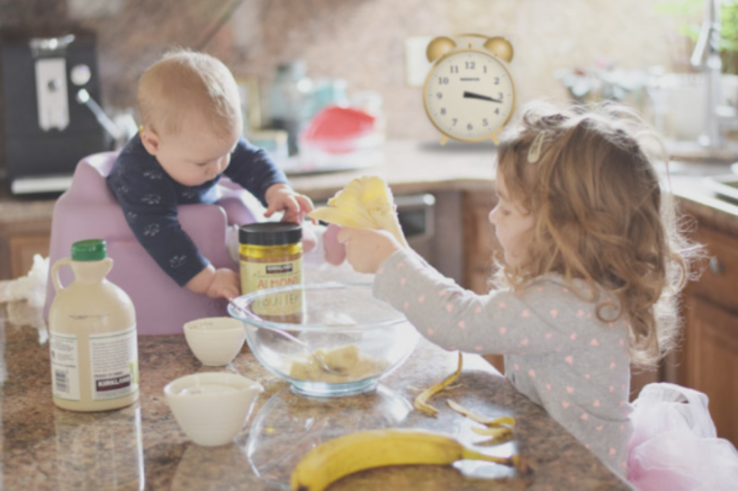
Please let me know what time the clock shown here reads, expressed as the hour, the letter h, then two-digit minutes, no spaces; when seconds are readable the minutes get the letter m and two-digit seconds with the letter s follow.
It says 3h17
